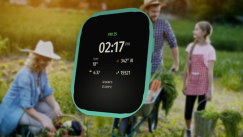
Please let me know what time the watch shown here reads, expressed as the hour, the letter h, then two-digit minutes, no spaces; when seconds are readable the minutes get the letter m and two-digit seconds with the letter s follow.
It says 2h17
